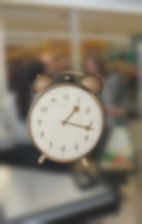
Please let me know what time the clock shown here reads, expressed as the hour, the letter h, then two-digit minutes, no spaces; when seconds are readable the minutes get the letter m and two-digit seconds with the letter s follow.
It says 1h17
